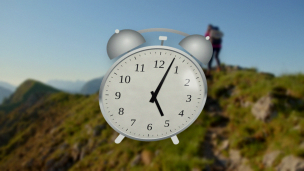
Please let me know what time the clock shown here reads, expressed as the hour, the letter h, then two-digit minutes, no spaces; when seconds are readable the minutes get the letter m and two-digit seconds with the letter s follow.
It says 5h03
